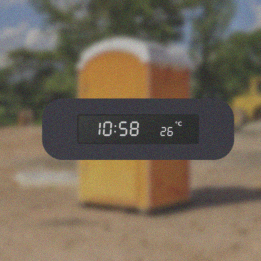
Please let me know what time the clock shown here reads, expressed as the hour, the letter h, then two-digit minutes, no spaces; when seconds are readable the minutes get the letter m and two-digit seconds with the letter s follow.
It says 10h58
